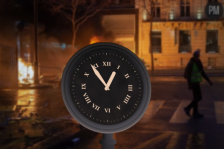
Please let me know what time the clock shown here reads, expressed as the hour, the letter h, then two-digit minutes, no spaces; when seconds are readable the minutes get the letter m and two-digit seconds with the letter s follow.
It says 12h54
